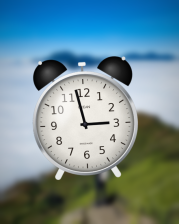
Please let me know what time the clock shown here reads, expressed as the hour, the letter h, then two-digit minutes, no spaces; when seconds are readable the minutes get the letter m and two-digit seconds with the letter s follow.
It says 2h58
